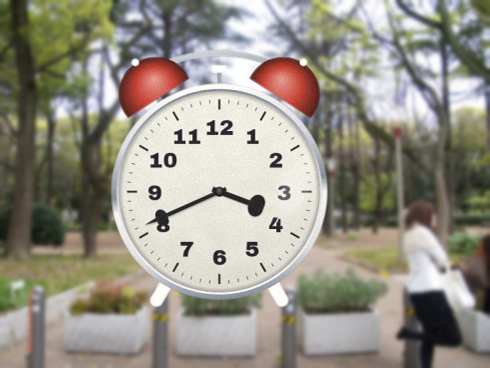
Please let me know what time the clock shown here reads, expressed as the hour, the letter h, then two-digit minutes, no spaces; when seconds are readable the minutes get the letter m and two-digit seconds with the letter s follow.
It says 3h41
